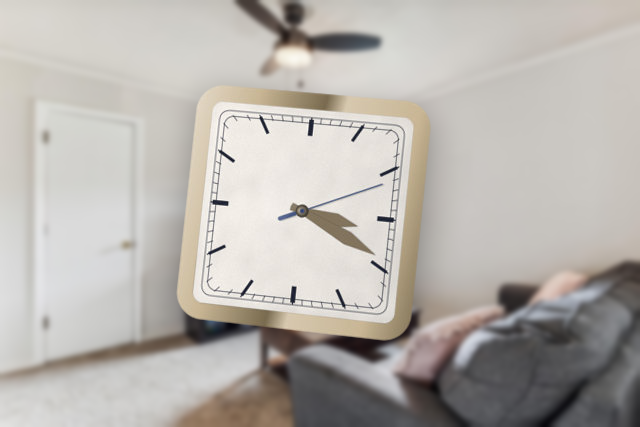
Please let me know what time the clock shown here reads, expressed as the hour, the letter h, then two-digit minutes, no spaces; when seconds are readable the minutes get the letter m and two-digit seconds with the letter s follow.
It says 3h19m11s
